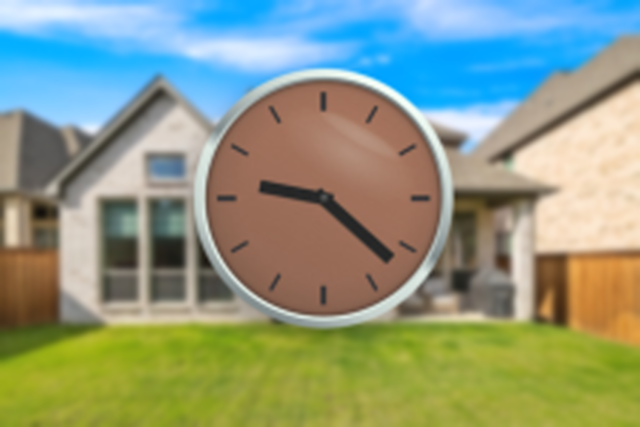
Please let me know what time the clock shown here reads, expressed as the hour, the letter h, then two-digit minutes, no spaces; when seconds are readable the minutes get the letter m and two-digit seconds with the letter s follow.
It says 9h22
